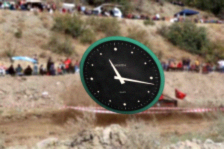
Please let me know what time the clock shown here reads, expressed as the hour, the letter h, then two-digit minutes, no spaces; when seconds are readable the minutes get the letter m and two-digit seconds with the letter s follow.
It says 11h17
